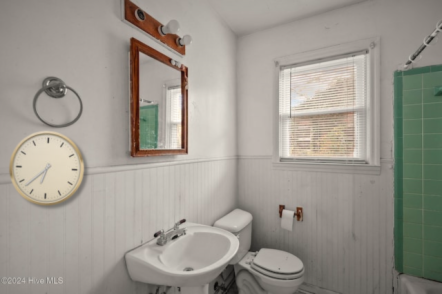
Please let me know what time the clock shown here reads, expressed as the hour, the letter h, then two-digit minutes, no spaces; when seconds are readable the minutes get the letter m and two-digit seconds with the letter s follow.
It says 6h38
